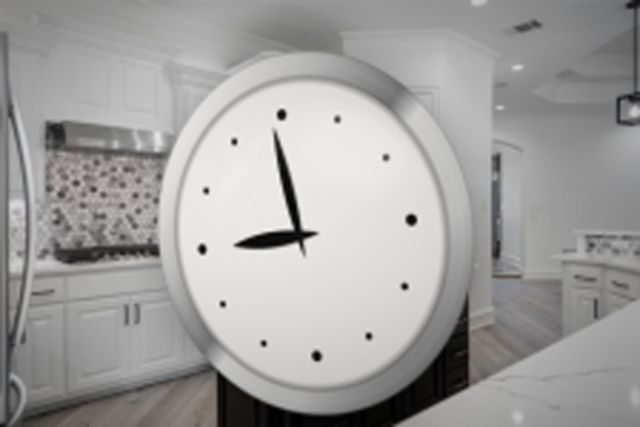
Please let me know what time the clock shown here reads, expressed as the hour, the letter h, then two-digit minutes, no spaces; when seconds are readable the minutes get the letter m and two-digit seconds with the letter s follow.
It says 8h59
